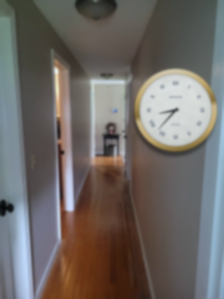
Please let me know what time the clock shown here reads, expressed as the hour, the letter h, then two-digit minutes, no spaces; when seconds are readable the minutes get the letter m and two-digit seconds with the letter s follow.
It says 8h37
